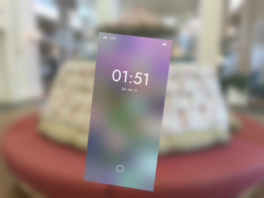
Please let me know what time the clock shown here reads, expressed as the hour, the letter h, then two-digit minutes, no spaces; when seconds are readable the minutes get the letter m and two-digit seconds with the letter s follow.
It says 1h51
